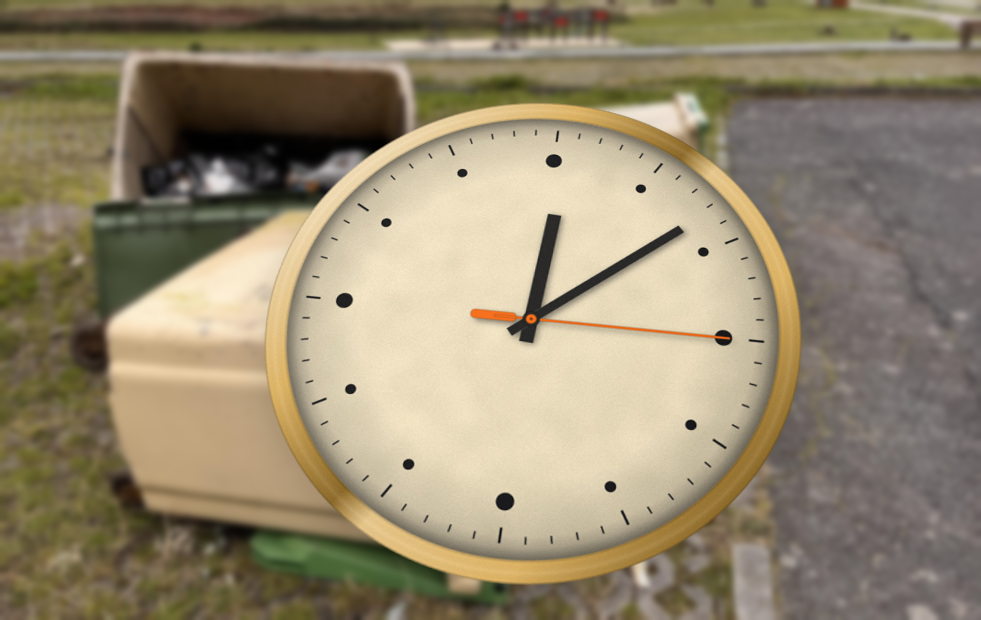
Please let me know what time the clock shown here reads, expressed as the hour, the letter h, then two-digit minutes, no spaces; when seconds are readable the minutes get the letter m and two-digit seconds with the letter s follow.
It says 12h08m15s
